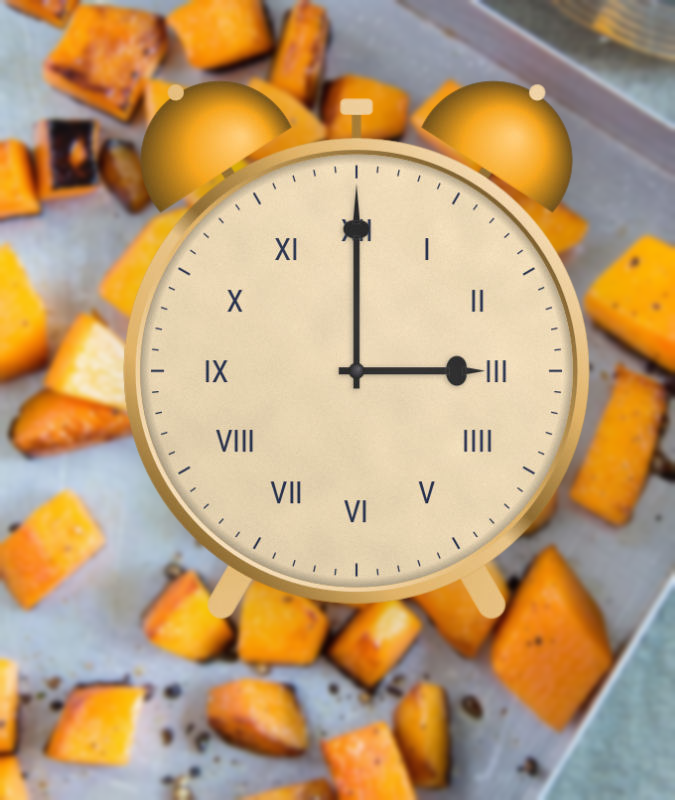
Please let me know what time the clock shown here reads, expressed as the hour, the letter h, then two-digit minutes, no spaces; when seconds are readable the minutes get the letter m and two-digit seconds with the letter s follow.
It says 3h00
